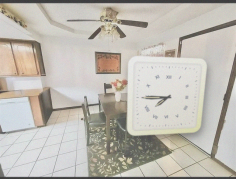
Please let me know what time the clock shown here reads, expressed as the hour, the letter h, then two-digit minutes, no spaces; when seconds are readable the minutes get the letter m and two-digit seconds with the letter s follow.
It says 7h45
